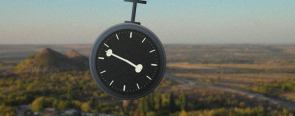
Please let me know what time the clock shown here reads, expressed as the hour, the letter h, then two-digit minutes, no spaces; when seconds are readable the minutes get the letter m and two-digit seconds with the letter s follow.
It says 3h48
